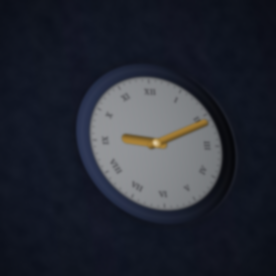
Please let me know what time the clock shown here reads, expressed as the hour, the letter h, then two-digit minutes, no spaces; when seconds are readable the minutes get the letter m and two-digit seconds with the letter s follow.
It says 9h11
